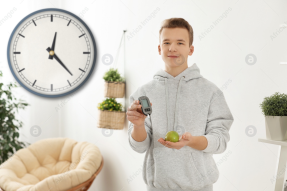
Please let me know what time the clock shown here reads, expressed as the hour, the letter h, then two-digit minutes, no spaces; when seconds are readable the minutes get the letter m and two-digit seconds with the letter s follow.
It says 12h23
